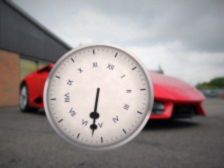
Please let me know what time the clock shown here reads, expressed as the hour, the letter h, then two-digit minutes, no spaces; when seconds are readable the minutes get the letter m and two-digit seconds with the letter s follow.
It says 5h27
